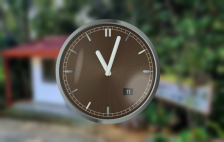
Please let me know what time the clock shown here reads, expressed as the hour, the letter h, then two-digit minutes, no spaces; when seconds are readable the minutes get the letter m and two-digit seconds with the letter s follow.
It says 11h03
